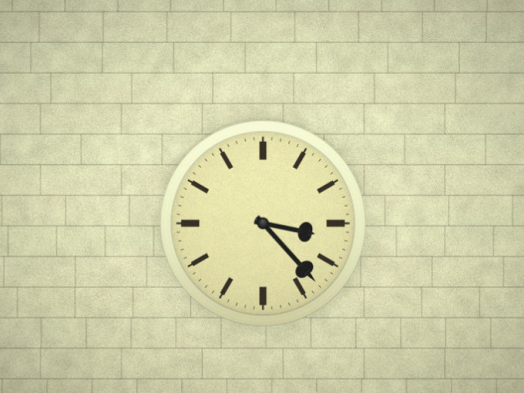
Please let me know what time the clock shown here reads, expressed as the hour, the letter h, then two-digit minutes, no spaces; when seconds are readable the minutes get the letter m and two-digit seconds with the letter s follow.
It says 3h23
